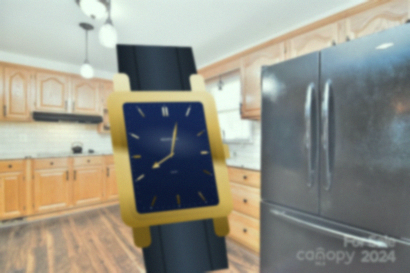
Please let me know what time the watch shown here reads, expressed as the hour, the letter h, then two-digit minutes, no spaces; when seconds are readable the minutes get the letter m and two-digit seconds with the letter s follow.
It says 8h03
